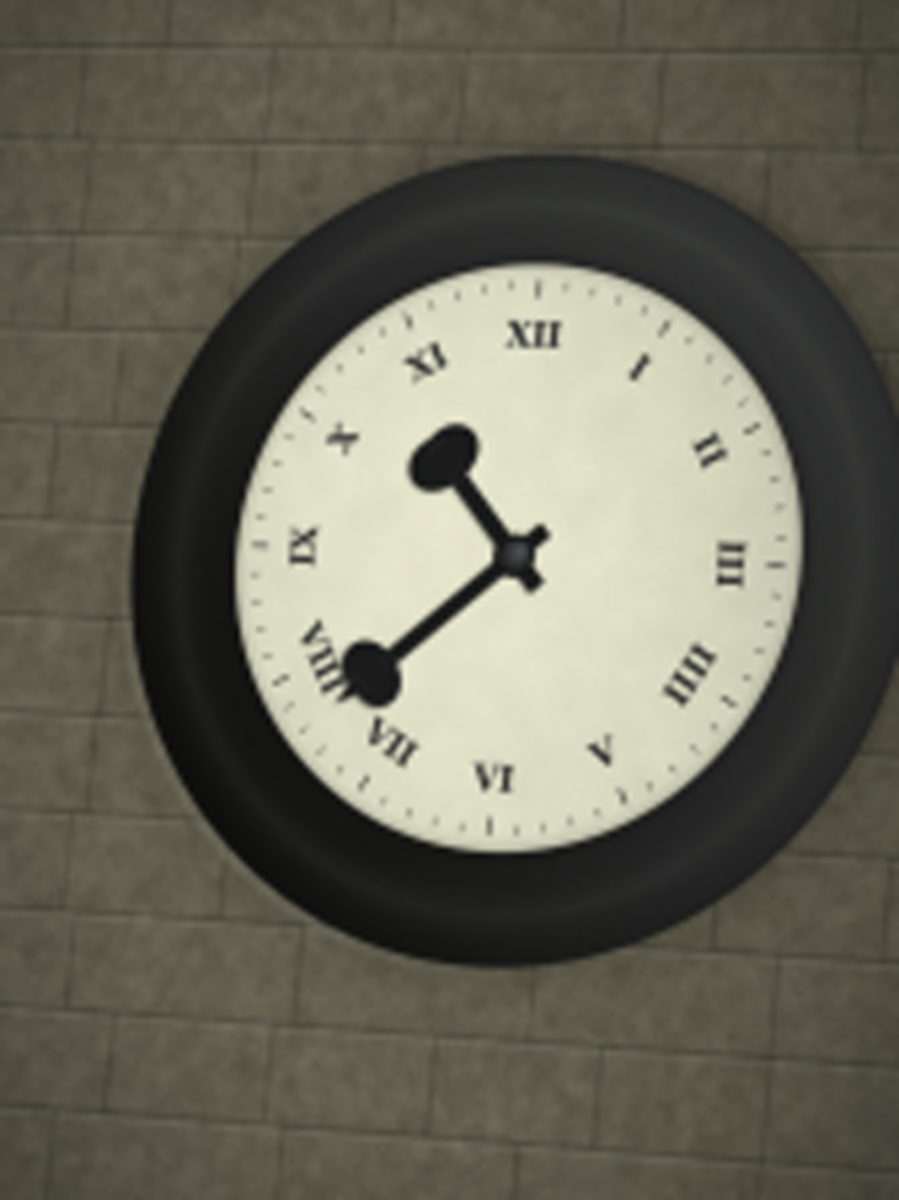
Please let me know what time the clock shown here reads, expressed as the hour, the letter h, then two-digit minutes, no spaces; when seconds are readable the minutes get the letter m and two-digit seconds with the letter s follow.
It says 10h38
